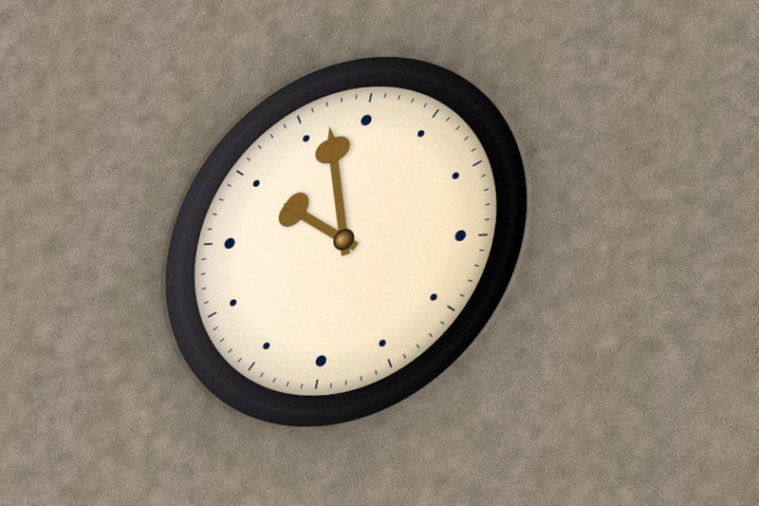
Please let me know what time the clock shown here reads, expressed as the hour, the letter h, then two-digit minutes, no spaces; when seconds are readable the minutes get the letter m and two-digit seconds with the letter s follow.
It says 9h57
